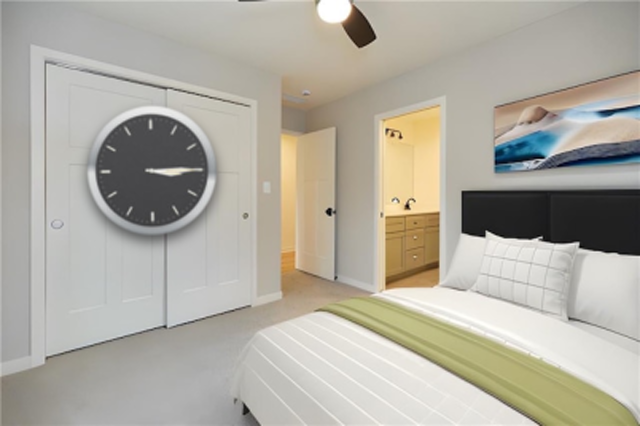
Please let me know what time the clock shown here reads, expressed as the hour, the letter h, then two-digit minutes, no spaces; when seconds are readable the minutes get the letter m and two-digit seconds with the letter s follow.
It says 3h15
